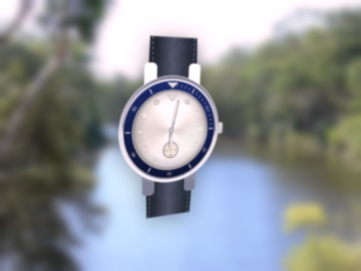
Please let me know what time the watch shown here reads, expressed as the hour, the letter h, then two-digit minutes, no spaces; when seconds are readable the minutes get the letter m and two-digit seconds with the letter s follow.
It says 6h02
